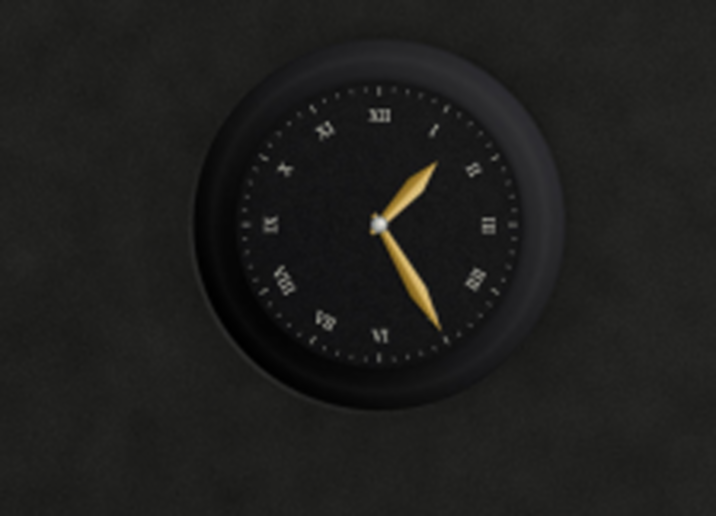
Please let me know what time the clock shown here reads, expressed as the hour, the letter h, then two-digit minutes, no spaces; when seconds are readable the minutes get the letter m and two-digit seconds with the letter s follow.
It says 1h25
